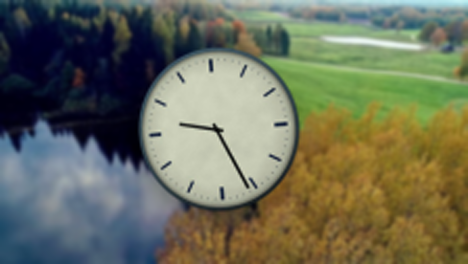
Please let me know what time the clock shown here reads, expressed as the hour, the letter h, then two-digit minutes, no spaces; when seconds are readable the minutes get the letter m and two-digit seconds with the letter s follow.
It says 9h26
